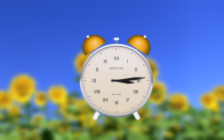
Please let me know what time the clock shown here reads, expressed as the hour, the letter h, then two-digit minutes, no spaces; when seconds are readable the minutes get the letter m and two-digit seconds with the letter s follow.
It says 3h14
